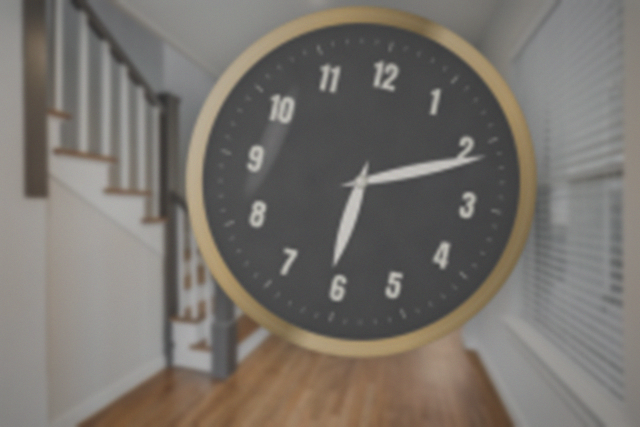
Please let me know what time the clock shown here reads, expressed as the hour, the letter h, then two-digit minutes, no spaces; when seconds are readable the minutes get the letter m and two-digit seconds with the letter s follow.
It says 6h11
